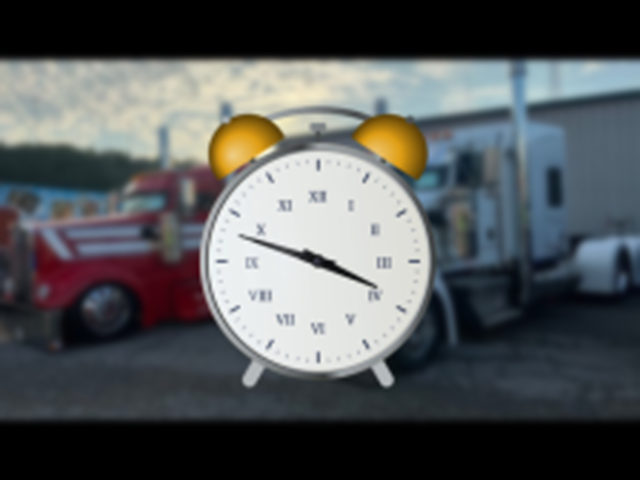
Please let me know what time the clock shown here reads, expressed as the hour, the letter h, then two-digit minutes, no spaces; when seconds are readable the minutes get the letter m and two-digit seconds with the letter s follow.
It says 3h48
